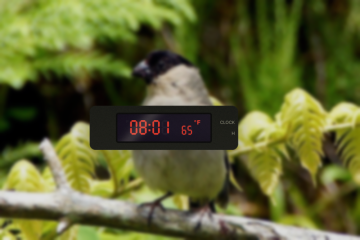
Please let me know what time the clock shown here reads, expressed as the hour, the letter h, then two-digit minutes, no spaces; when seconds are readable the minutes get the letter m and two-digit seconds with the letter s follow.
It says 8h01
